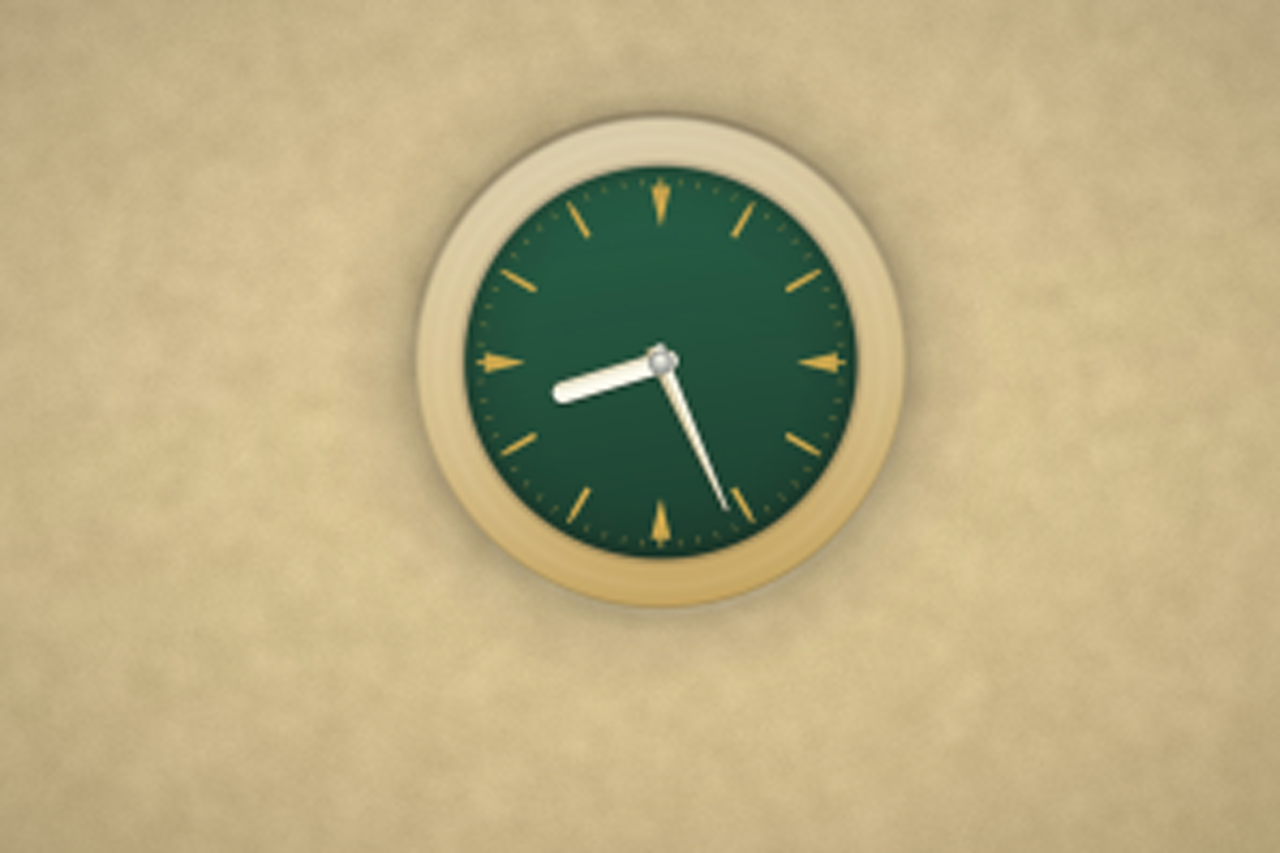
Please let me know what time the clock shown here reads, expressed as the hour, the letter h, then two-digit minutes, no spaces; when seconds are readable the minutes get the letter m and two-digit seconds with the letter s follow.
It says 8h26
